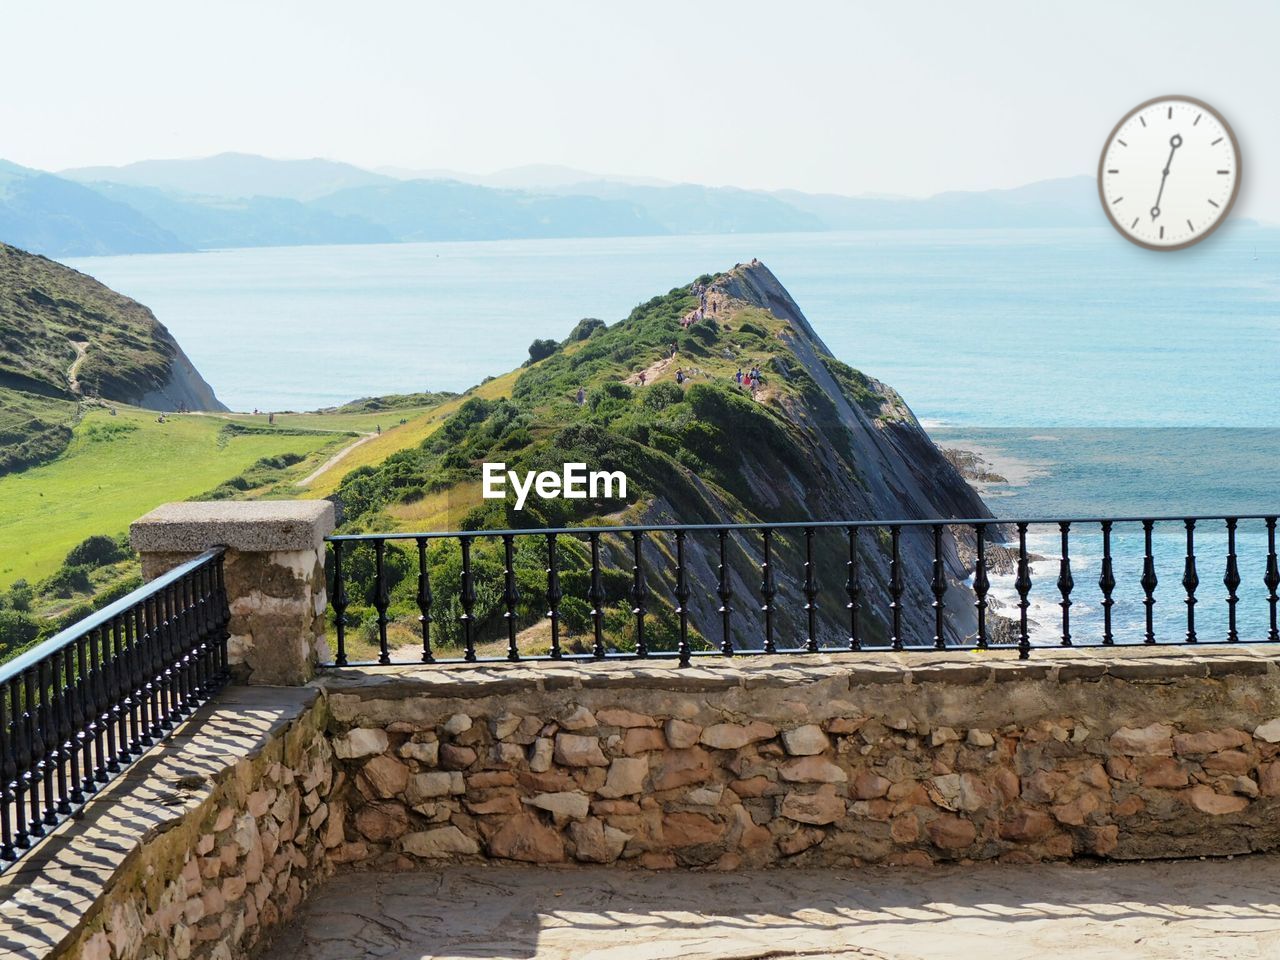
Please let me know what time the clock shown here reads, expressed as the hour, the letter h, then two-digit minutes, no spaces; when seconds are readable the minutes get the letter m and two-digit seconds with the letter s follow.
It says 12h32
